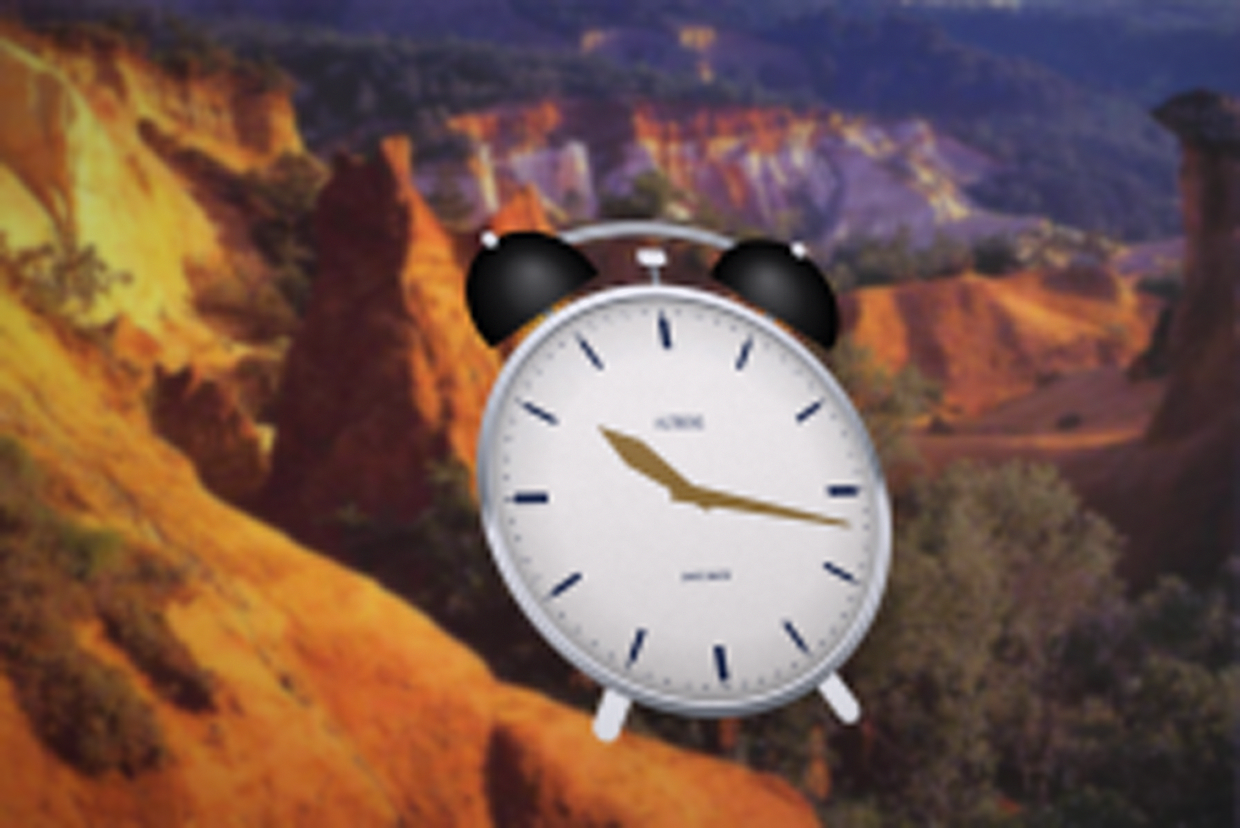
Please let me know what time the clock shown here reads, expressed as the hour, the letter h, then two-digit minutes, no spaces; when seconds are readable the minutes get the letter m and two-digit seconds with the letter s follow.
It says 10h17
